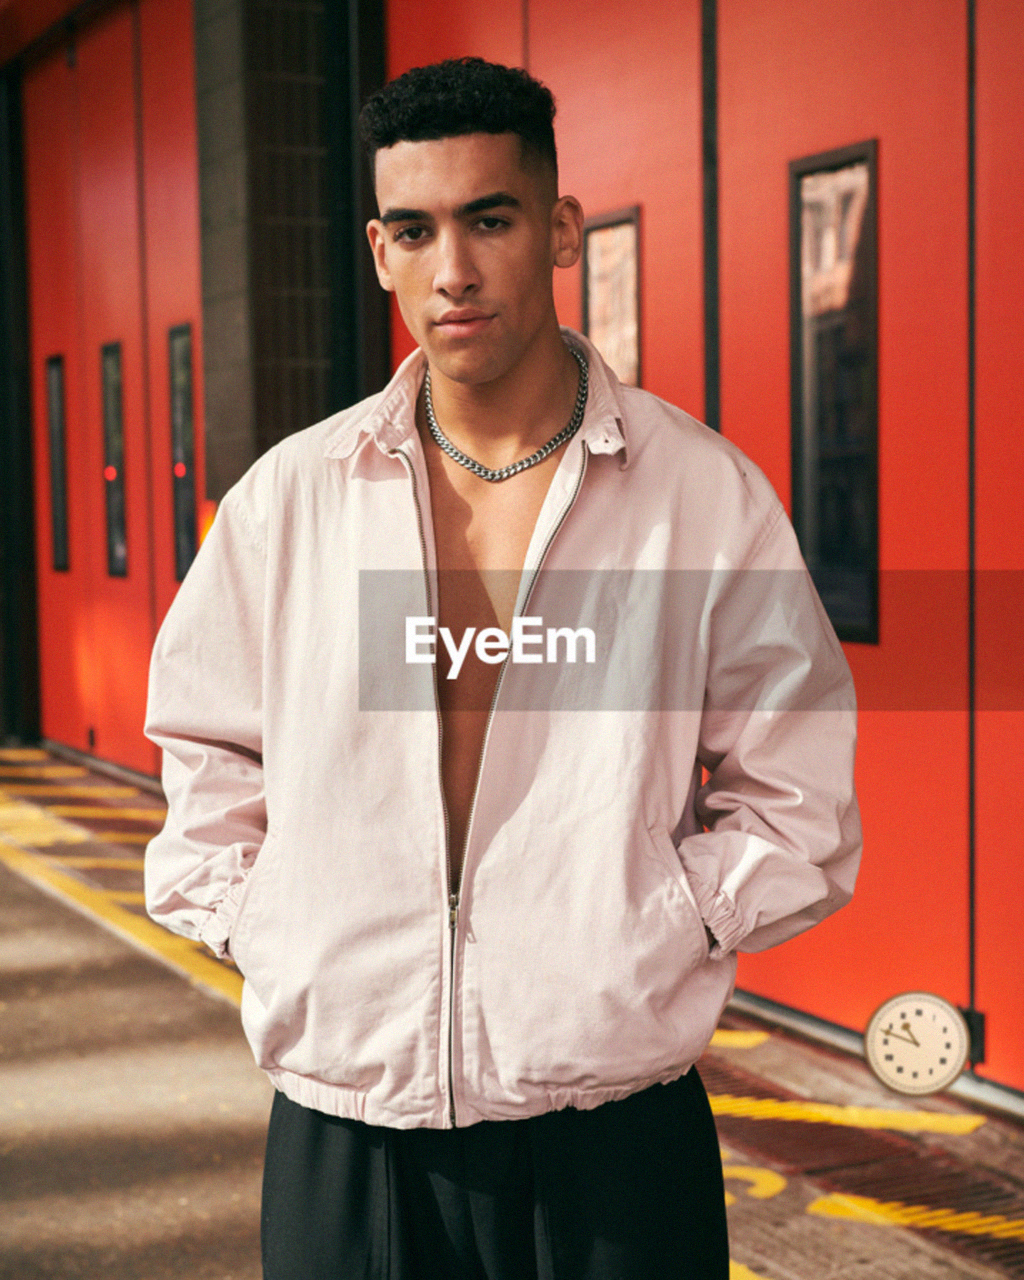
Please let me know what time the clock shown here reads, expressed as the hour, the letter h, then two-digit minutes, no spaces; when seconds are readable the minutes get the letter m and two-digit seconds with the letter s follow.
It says 10h48
